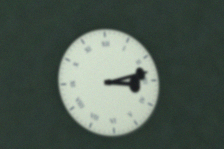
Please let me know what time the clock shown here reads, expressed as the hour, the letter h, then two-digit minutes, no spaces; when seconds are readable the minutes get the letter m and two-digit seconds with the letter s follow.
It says 3h13
